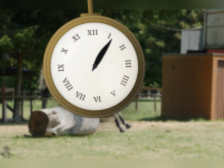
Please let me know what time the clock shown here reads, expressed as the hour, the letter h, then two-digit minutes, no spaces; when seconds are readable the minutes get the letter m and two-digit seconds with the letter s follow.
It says 1h06
